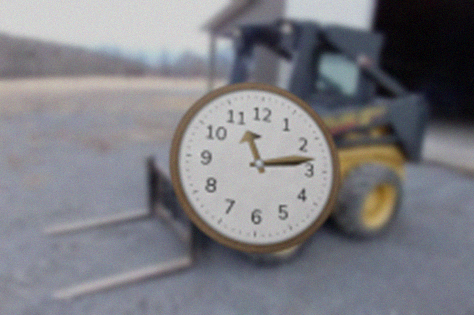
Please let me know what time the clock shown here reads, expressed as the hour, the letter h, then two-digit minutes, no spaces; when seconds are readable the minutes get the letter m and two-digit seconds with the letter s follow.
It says 11h13
